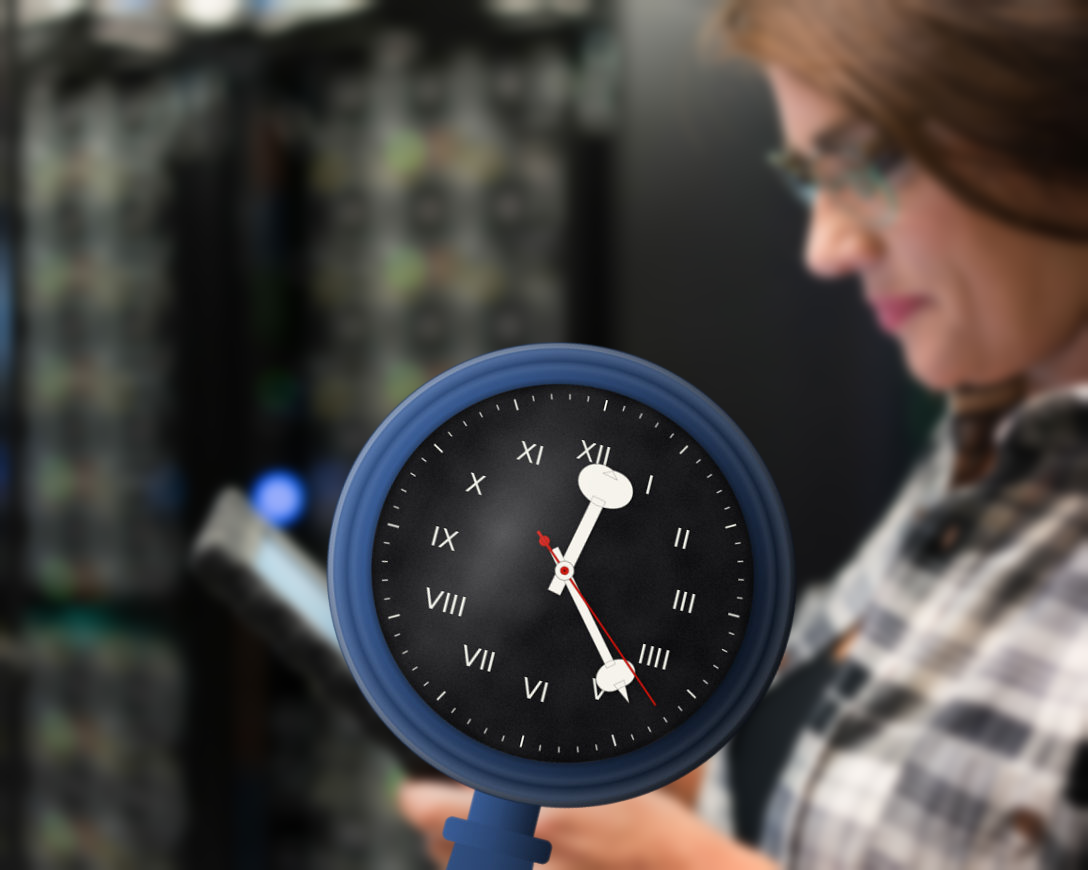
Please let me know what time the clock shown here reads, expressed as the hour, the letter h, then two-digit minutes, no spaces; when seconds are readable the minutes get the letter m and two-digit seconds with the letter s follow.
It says 12h23m22s
